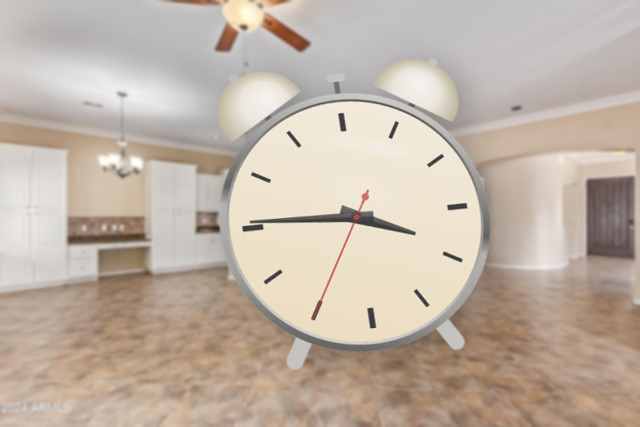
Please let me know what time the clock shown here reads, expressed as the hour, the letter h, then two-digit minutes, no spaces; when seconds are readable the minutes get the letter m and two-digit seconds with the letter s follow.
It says 3h45m35s
